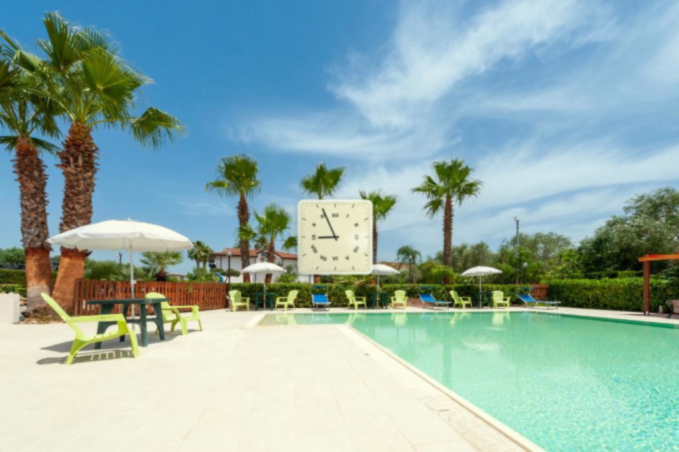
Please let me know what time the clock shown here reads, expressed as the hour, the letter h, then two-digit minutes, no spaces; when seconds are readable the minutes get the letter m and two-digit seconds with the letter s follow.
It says 8h56
